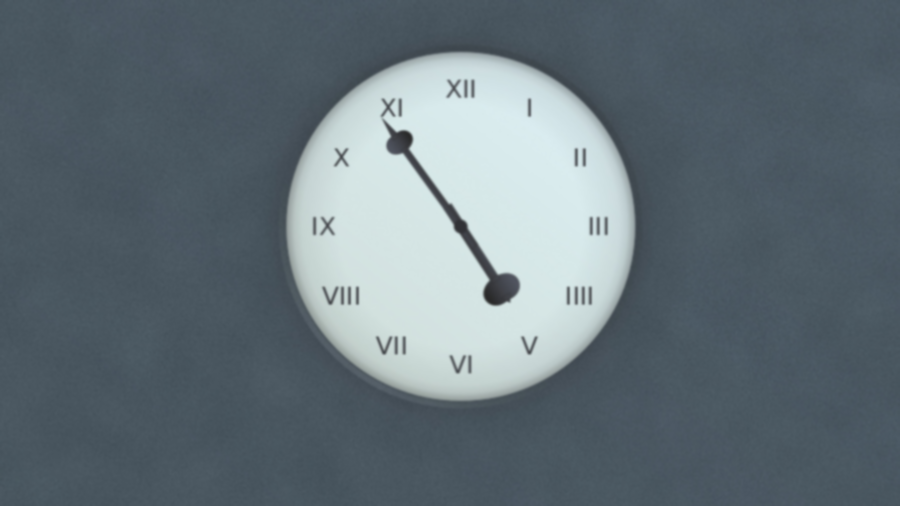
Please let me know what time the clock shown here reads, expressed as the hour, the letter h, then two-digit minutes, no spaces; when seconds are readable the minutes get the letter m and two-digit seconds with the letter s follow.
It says 4h54
